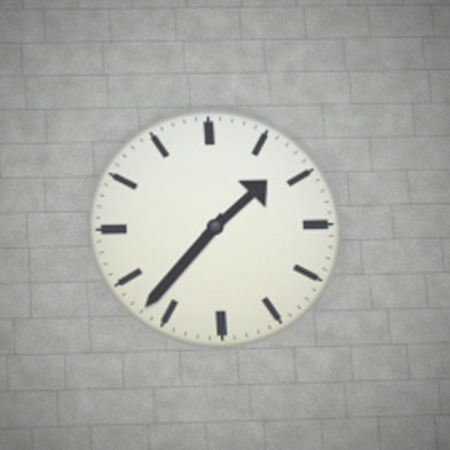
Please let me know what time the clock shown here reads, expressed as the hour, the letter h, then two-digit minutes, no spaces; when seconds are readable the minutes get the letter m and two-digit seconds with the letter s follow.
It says 1h37
